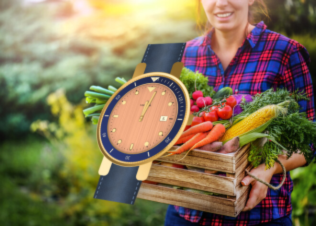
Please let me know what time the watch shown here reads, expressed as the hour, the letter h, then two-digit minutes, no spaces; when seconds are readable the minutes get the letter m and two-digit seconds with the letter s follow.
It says 12h02
